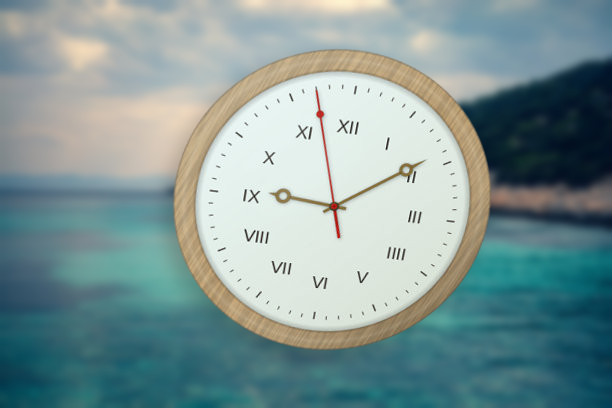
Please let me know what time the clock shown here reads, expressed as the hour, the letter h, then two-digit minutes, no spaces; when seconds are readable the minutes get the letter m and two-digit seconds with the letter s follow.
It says 9h08m57s
